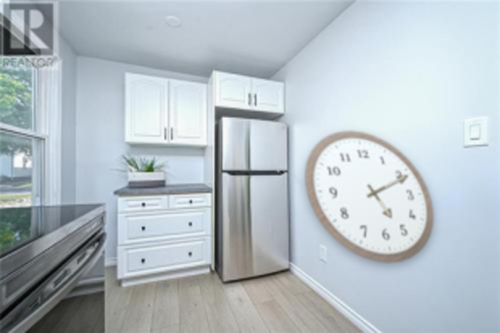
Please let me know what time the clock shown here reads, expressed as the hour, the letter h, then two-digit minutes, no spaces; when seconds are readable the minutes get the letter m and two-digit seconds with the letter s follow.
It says 5h11
